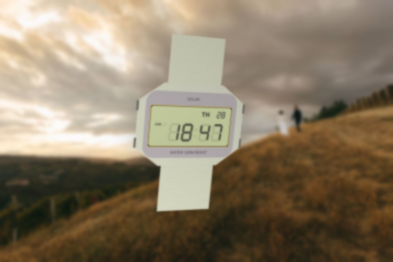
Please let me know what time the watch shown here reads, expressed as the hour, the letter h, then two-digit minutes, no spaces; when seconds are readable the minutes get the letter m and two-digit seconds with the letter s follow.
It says 18h47
